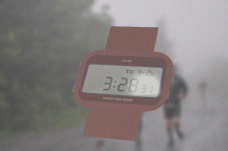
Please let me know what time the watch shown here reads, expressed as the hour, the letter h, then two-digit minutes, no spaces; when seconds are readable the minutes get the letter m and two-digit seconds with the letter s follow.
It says 3h28m31s
